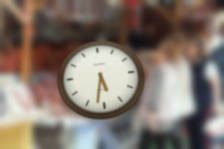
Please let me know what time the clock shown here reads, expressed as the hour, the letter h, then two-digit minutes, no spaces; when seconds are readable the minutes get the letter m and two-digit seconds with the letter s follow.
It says 5h32
